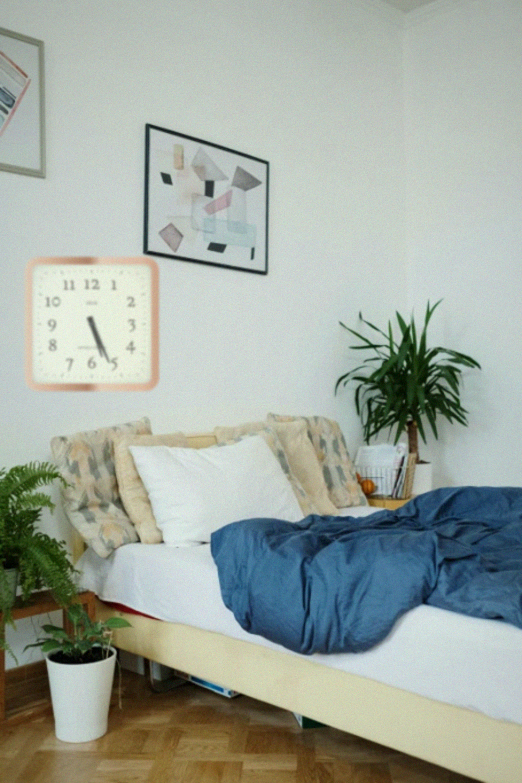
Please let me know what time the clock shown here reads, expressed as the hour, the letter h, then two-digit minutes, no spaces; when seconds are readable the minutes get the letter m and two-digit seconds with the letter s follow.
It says 5h26
